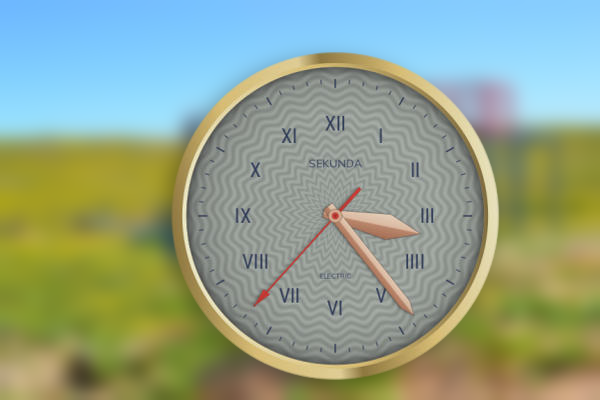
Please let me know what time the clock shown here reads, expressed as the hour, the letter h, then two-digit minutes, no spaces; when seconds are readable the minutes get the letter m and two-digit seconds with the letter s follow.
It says 3h23m37s
